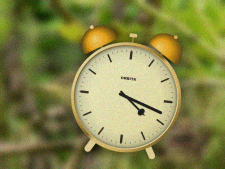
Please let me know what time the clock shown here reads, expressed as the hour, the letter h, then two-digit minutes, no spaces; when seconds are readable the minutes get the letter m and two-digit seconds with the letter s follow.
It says 4h18
